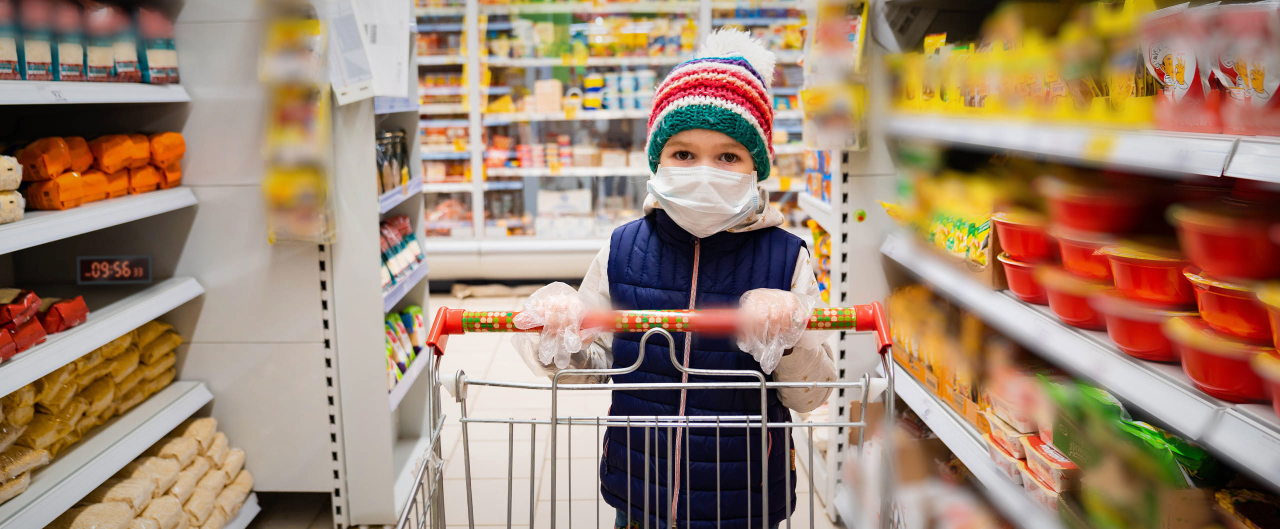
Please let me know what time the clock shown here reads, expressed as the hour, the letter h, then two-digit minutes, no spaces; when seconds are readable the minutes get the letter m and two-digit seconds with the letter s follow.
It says 9h56
